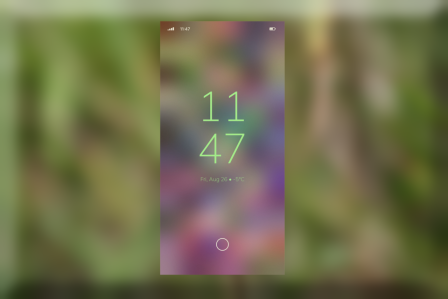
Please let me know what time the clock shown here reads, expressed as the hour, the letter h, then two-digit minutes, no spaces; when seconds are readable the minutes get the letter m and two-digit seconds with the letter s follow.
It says 11h47
